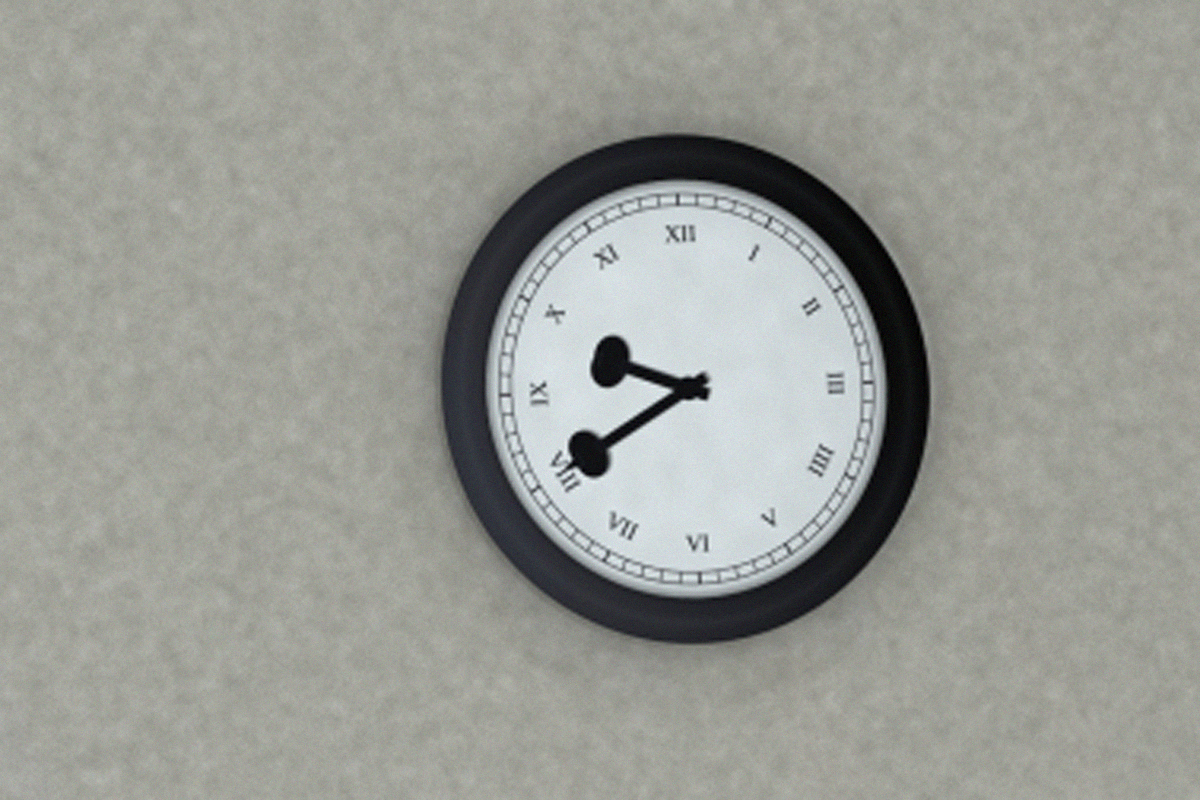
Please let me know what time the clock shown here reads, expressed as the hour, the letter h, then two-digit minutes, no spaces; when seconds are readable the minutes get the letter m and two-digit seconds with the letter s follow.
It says 9h40
